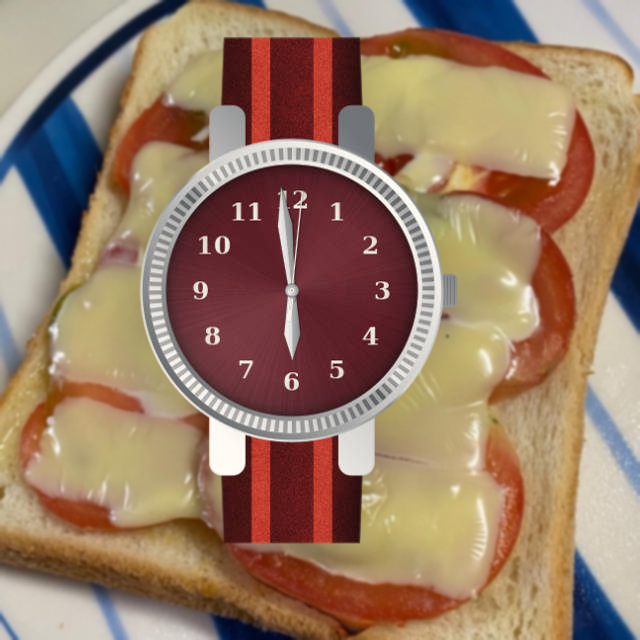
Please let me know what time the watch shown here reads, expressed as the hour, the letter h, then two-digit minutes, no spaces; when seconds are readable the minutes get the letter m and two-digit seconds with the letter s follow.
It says 5h59m01s
